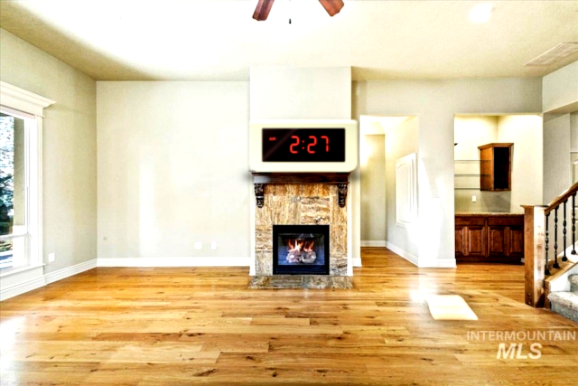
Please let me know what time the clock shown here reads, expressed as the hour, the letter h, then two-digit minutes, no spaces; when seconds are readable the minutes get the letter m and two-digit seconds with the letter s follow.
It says 2h27
